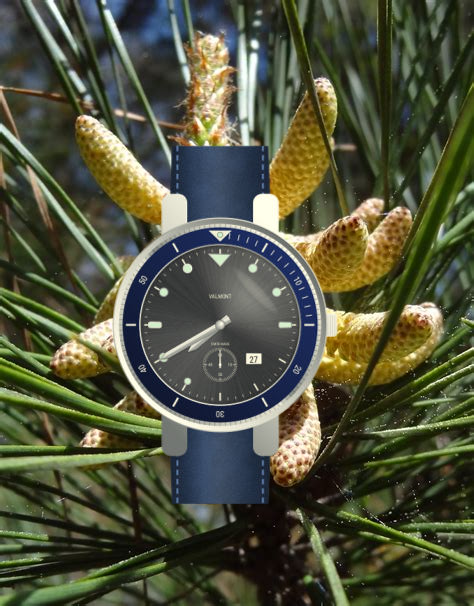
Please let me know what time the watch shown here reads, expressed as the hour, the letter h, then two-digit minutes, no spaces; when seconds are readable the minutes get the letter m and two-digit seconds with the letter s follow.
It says 7h40
